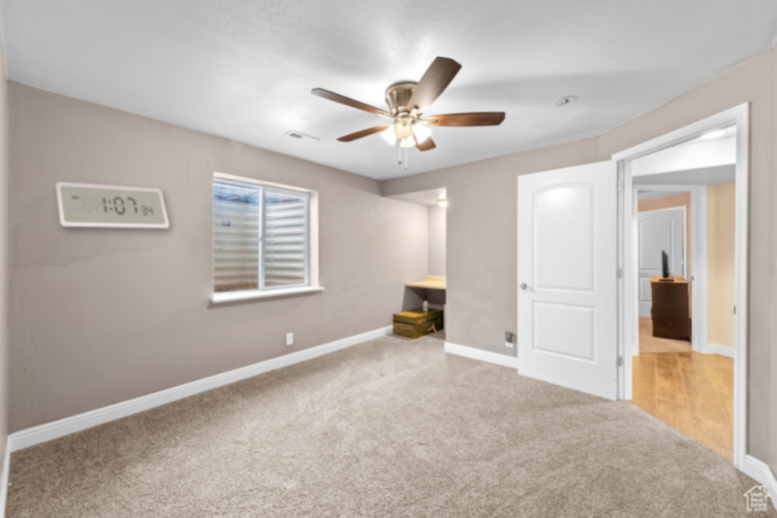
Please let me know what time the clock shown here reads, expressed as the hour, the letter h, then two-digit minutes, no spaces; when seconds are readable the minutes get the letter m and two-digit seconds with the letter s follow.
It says 1h07
